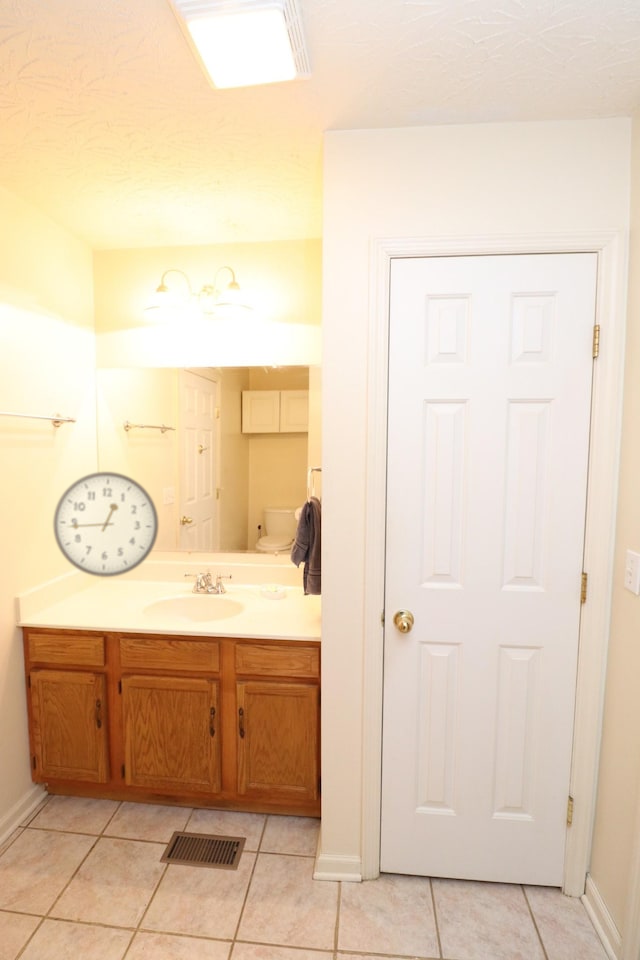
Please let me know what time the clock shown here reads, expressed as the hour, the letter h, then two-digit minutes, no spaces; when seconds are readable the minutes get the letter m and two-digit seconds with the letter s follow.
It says 12h44
